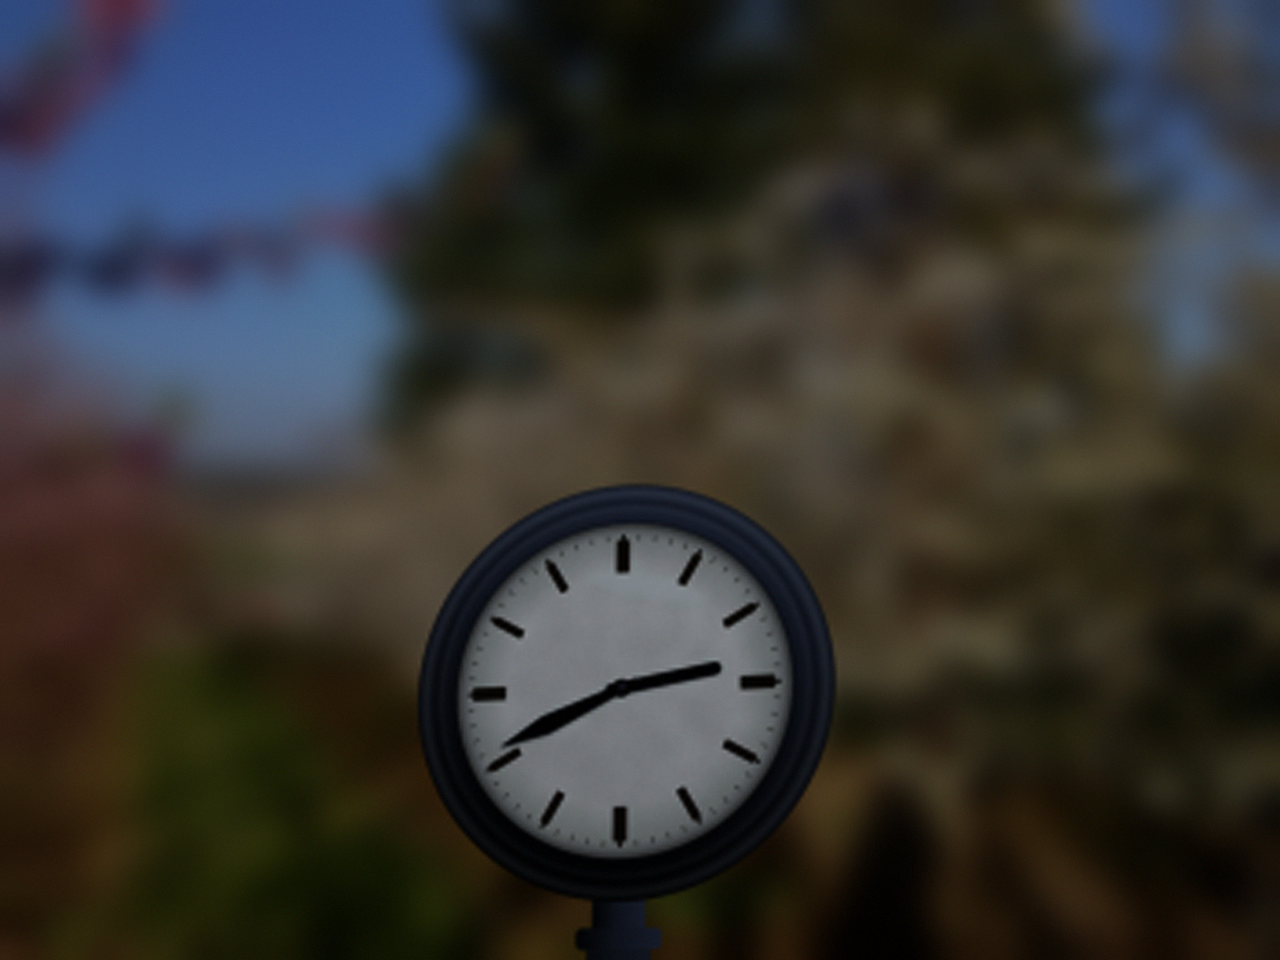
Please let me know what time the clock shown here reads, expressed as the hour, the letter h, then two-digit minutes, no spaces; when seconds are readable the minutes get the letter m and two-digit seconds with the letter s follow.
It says 2h41
